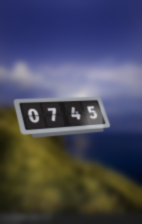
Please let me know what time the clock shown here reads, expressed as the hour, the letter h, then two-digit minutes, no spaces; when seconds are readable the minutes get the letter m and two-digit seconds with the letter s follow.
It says 7h45
